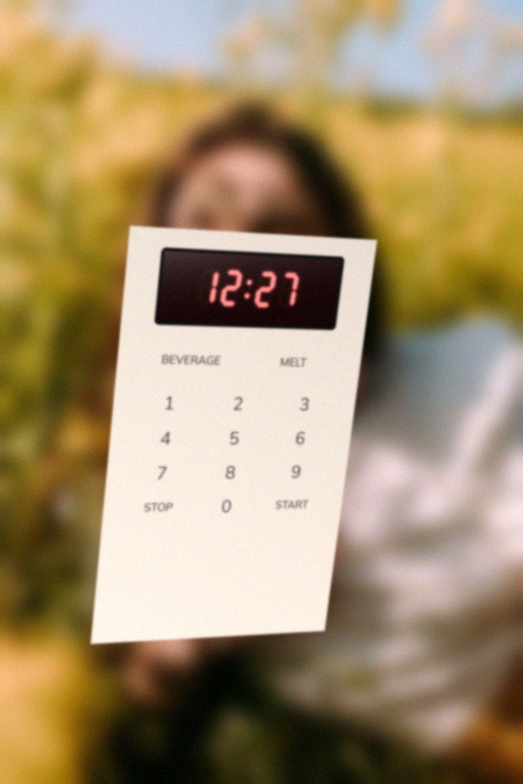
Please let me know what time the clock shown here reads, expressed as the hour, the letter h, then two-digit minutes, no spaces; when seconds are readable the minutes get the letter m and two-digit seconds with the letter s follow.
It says 12h27
